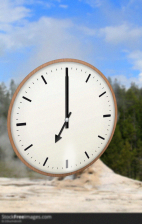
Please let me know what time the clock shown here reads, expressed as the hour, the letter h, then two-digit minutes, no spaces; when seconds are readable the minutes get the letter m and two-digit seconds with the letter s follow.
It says 7h00
